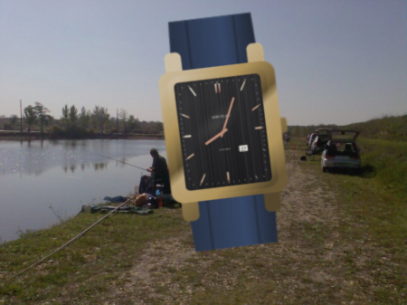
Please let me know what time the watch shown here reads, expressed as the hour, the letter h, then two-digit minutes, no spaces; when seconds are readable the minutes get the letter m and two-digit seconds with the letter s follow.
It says 8h04
